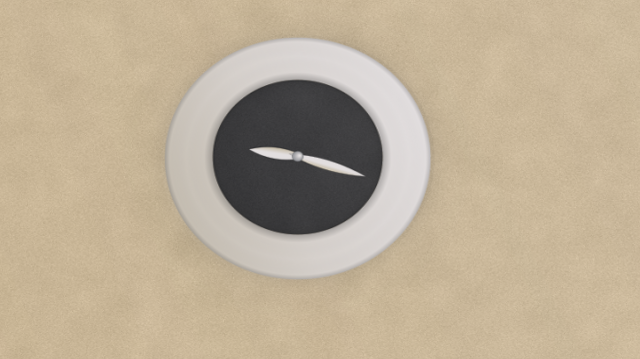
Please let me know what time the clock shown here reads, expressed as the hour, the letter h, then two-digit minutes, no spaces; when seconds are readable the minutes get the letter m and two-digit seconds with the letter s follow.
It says 9h18
